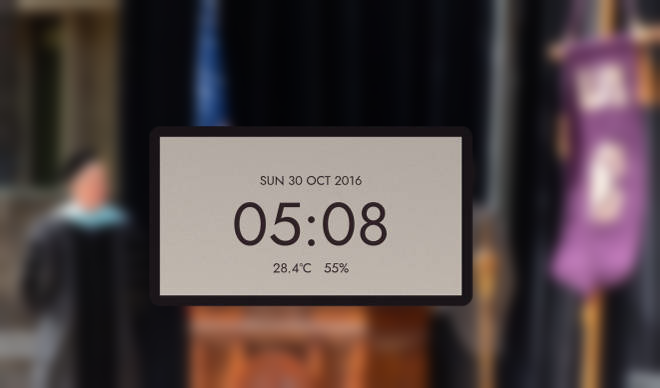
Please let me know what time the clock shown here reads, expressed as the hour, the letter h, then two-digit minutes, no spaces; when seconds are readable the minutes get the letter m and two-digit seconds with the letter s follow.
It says 5h08
